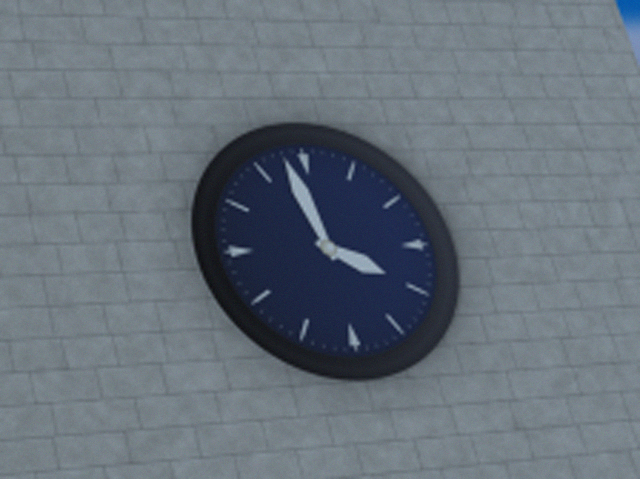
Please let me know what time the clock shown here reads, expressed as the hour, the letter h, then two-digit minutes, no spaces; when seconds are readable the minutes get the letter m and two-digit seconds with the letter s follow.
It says 3h58
